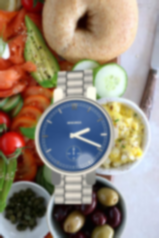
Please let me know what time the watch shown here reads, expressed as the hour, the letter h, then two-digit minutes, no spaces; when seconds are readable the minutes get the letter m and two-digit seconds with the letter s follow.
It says 2h19
